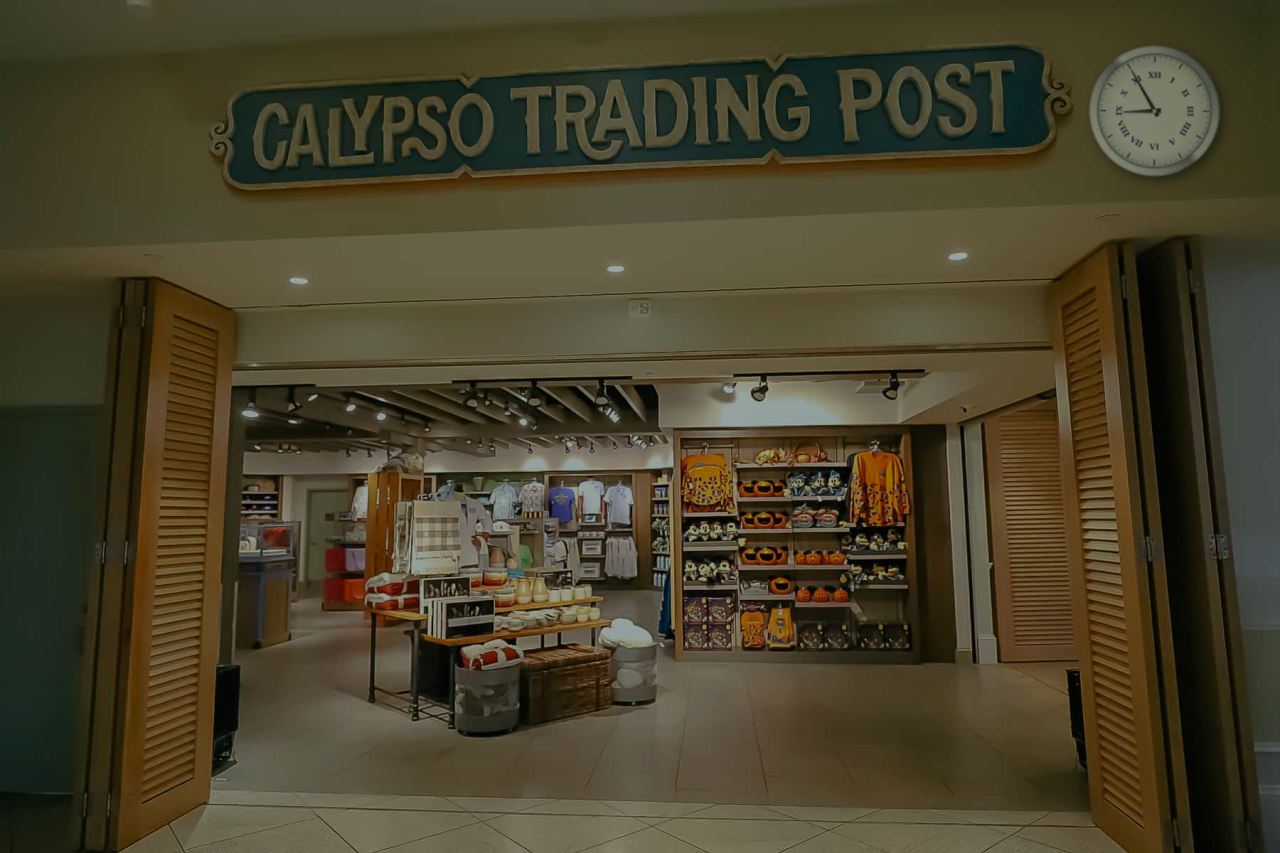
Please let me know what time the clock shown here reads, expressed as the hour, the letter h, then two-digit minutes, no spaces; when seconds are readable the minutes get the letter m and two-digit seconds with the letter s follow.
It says 8h55
